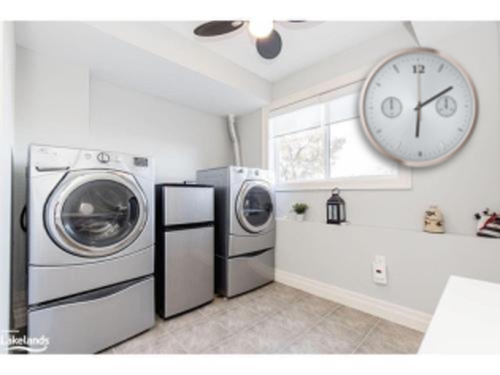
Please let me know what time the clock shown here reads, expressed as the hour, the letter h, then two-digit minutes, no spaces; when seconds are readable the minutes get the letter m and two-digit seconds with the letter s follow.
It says 6h10
